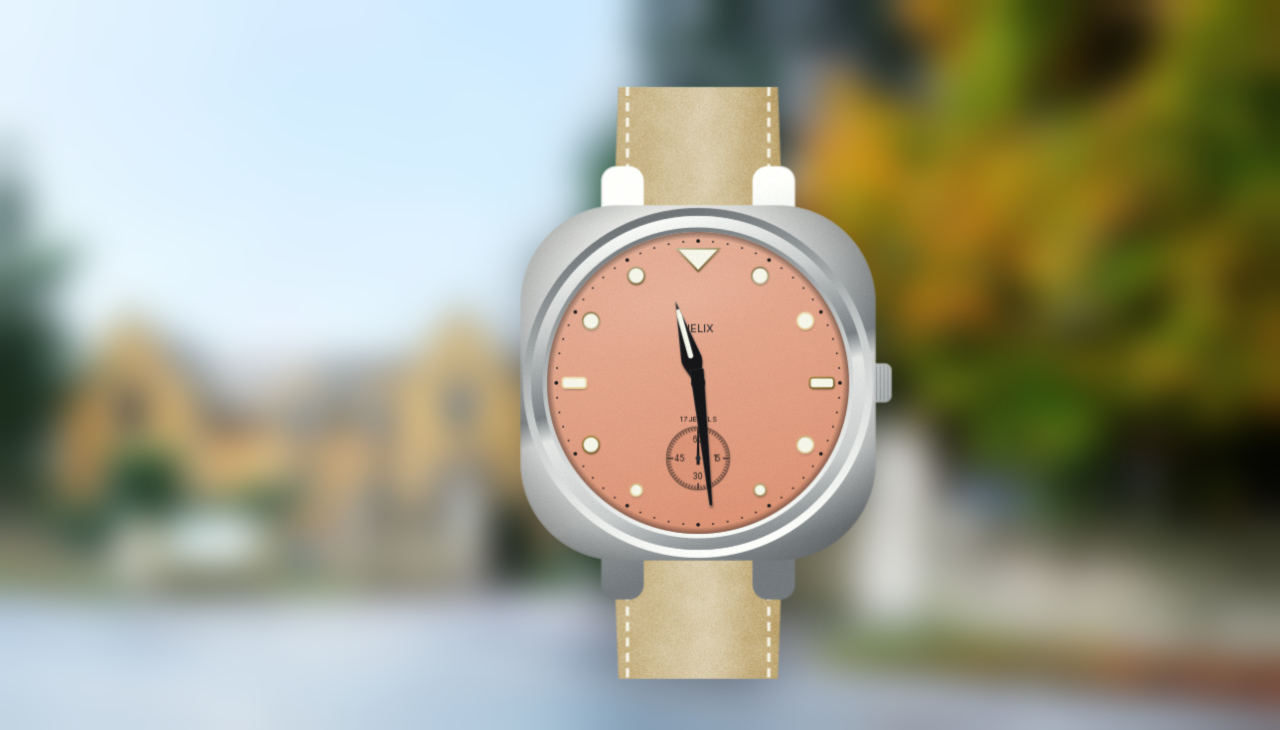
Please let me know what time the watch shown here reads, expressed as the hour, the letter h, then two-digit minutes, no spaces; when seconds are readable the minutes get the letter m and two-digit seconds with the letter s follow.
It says 11h29
